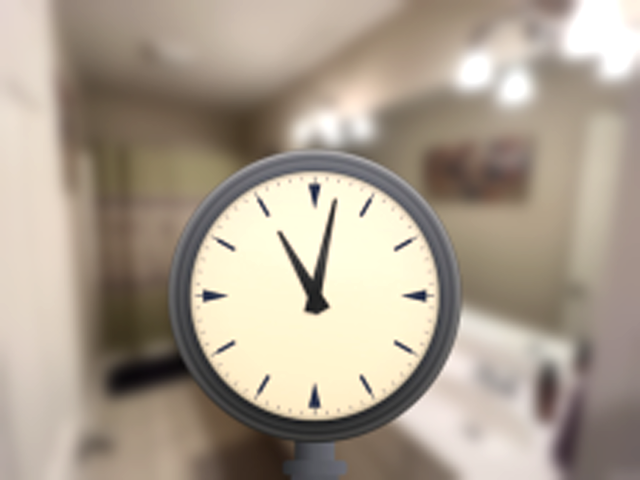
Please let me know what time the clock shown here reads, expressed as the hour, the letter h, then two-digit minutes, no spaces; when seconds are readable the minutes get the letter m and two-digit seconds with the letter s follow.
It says 11h02
